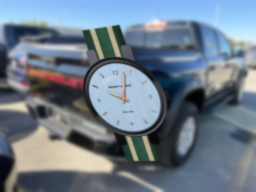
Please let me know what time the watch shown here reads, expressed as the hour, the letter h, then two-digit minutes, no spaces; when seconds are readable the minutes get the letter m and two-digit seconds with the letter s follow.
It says 10h03
